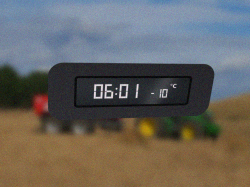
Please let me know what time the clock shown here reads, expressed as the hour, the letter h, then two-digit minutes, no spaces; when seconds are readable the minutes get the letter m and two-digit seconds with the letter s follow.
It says 6h01
